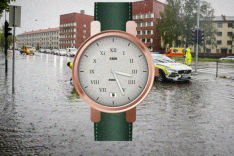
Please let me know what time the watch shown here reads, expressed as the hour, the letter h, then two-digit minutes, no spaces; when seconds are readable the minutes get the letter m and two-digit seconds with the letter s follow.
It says 3h26
